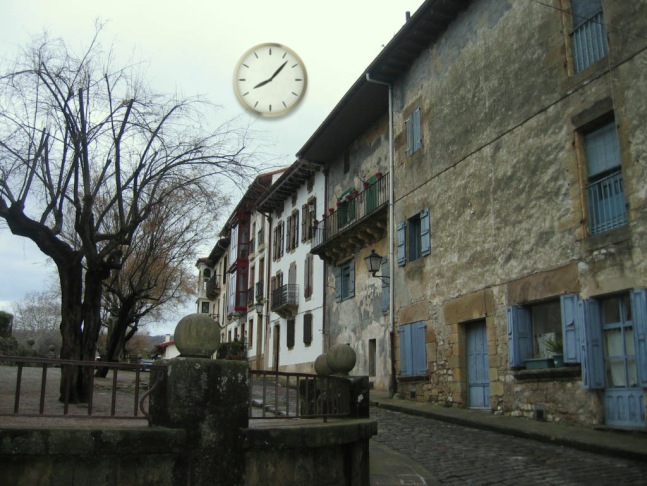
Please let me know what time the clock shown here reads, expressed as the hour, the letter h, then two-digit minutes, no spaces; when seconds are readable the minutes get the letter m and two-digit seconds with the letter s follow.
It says 8h07
